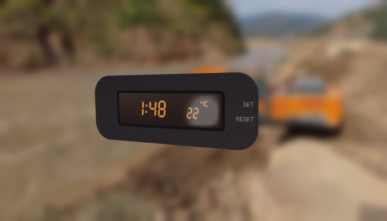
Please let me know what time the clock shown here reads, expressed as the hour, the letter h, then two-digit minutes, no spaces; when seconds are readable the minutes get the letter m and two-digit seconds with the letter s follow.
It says 1h48
